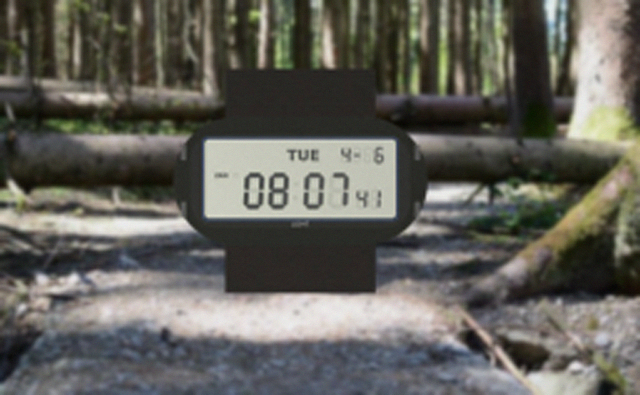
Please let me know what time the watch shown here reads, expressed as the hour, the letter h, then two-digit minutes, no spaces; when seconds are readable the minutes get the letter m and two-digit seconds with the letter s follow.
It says 8h07m41s
